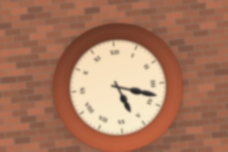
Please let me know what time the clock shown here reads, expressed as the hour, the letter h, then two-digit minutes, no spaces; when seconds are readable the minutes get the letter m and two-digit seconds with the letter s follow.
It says 5h18
